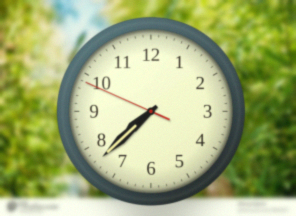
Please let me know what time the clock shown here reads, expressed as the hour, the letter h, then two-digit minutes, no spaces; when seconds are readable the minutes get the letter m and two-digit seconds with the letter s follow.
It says 7h37m49s
